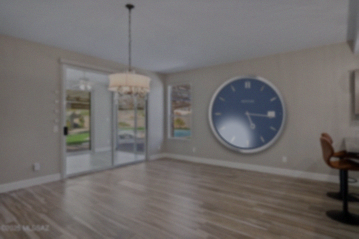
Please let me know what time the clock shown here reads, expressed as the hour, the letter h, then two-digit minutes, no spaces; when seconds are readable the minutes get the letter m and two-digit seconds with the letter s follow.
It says 5h16
